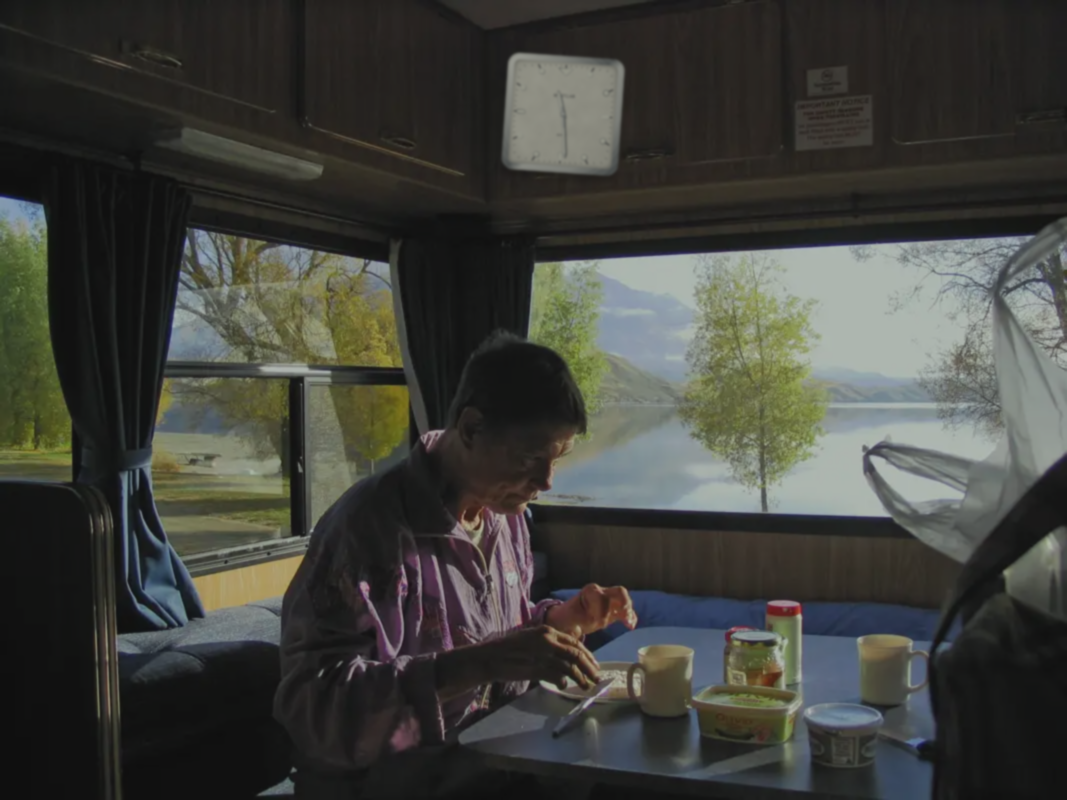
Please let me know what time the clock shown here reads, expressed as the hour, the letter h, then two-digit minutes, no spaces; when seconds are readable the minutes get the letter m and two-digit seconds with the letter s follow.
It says 11h29
